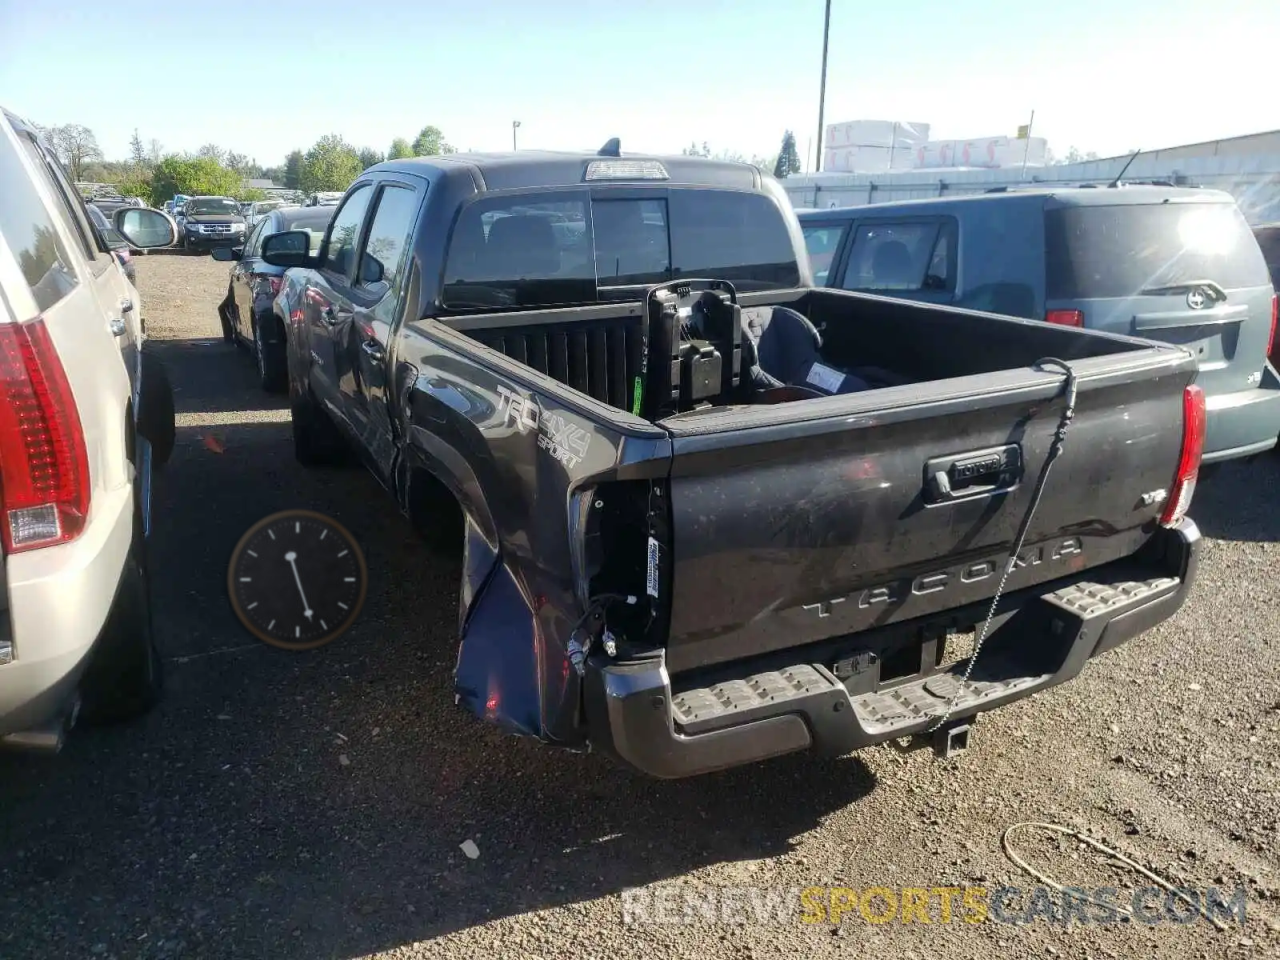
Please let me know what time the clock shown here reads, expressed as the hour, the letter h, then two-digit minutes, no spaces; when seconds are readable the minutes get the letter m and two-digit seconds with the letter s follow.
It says 11h27
